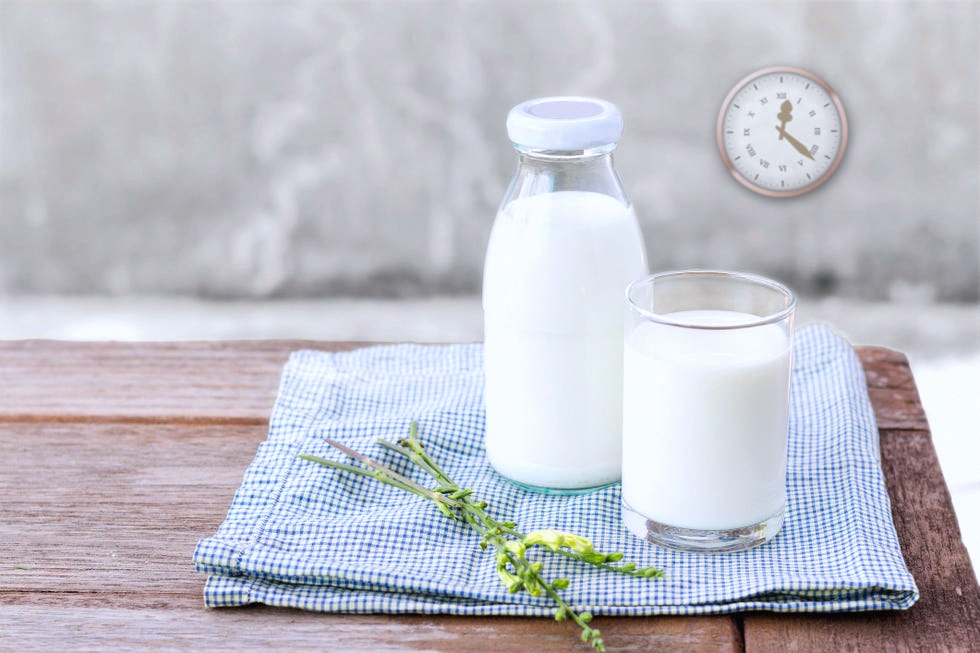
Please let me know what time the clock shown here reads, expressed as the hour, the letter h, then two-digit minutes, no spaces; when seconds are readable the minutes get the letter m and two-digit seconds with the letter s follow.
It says 12h22
